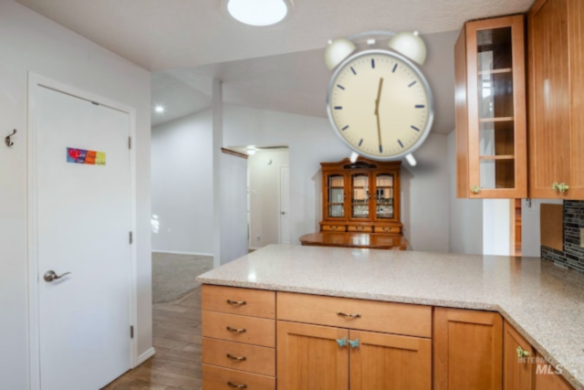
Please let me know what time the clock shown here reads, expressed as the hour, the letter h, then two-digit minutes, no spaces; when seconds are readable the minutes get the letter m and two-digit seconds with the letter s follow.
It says 12h30
